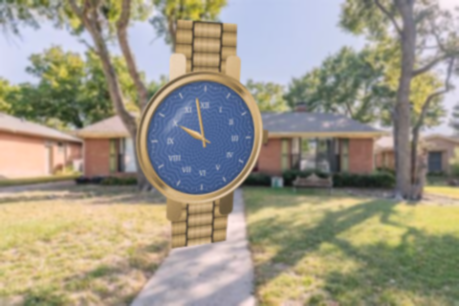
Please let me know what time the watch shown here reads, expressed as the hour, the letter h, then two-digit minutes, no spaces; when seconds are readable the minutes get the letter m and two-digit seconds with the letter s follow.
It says 9h58
